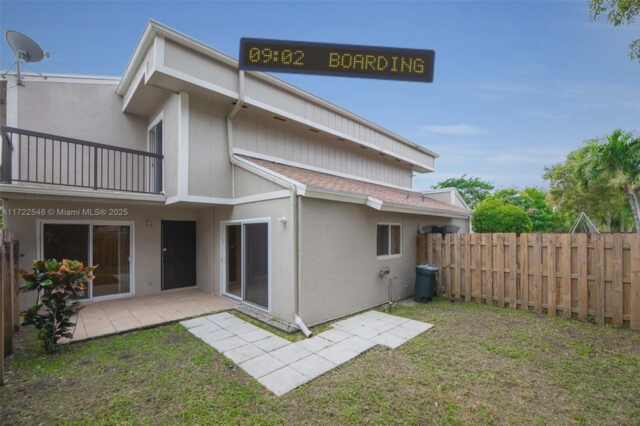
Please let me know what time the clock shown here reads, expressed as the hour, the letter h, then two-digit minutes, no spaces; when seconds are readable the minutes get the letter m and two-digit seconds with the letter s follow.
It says 9h02
